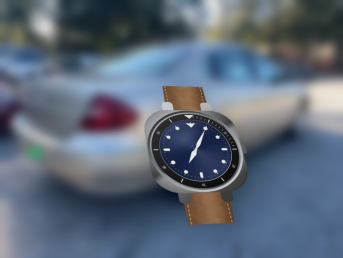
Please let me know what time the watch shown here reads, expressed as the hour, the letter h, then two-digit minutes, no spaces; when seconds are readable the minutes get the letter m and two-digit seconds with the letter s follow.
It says 7h05
